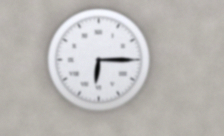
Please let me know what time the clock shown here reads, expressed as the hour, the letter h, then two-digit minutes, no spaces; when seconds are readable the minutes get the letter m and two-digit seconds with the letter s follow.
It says 6h15
